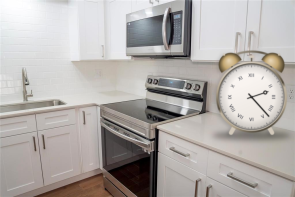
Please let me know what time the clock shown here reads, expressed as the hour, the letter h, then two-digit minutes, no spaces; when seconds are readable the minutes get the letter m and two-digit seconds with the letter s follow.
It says 2h23
